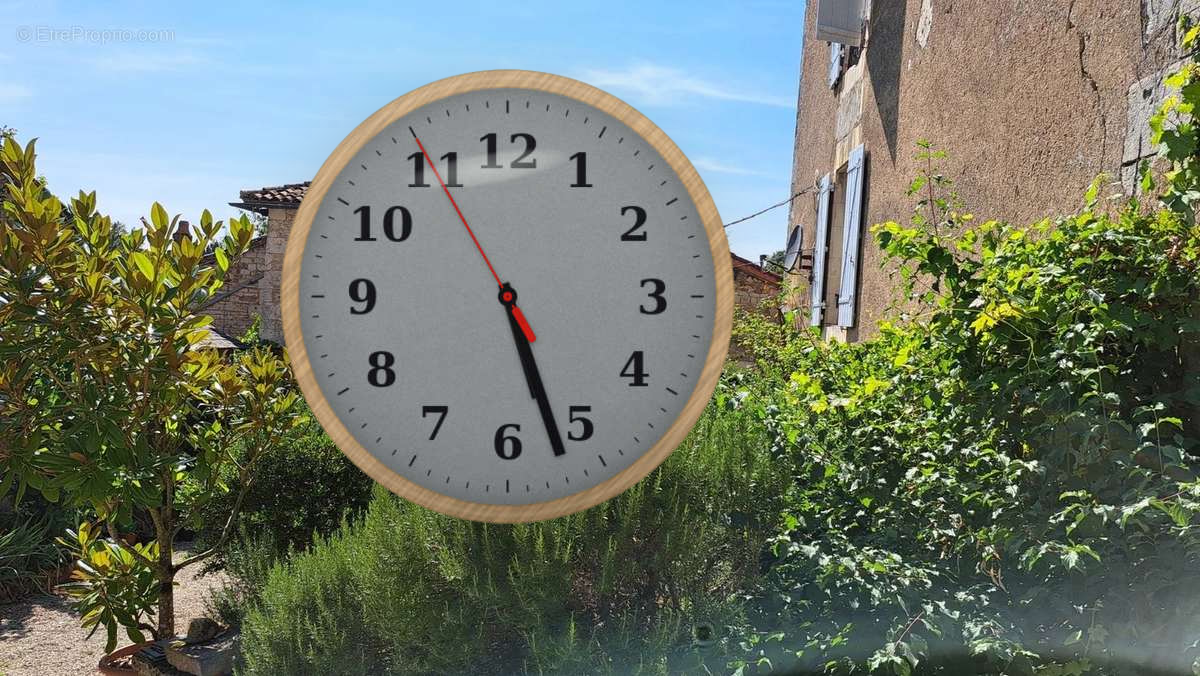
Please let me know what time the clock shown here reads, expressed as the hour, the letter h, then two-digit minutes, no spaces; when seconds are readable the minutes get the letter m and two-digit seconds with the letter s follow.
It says 5h26m55s
